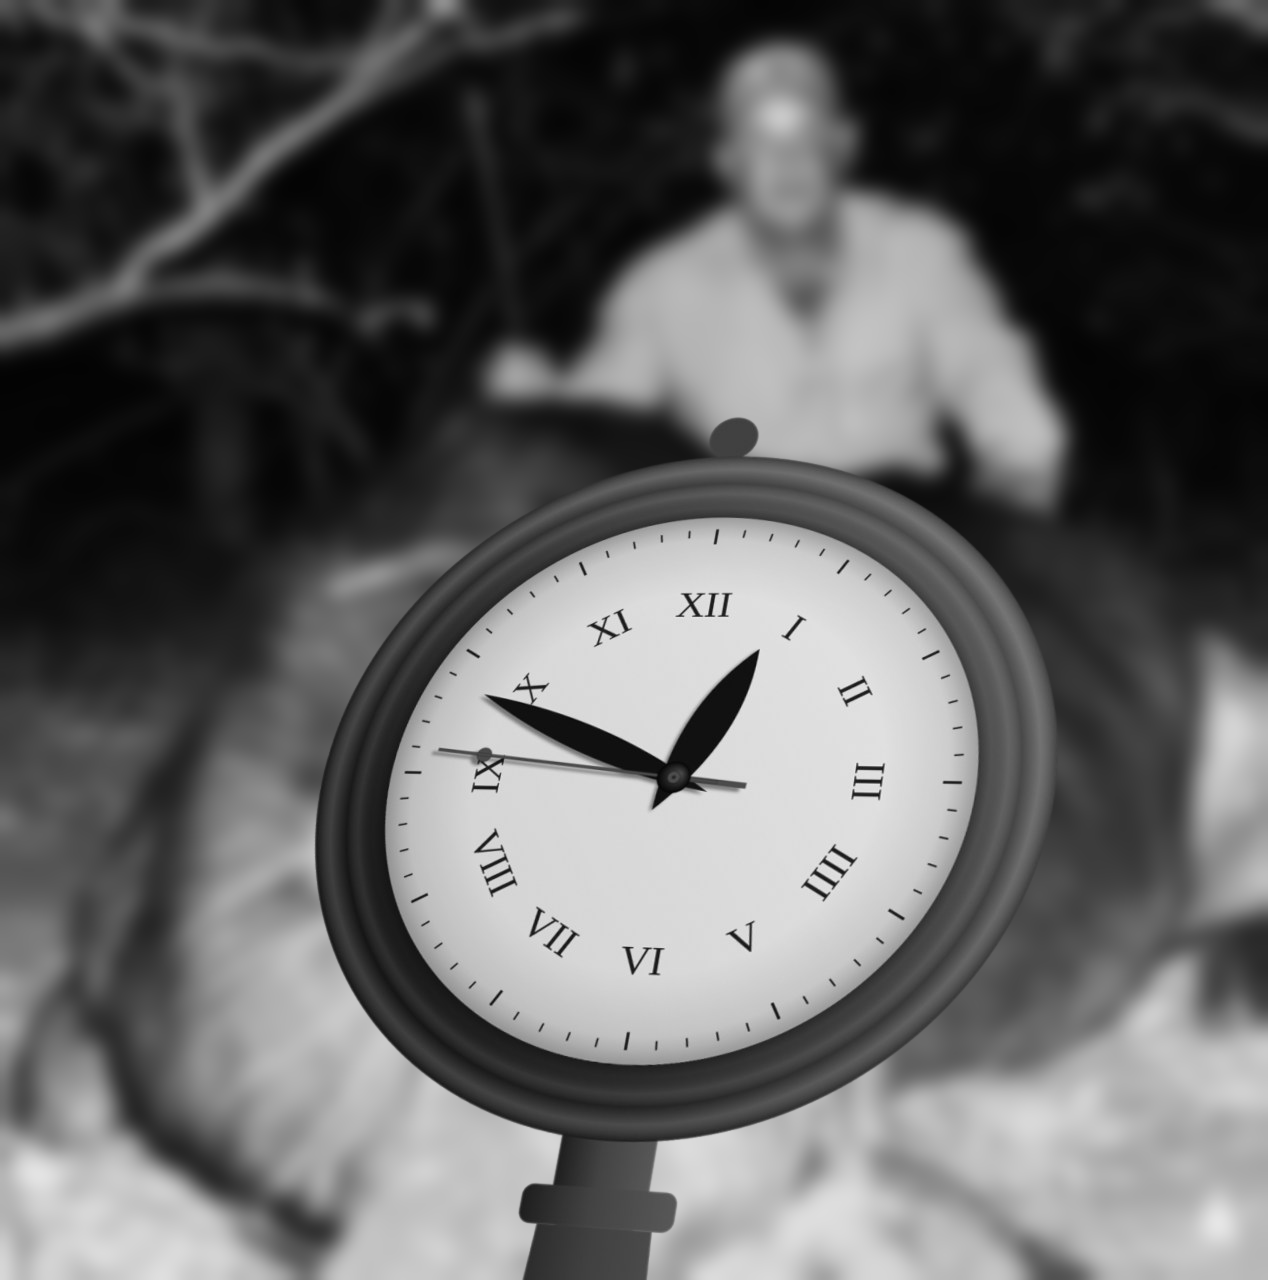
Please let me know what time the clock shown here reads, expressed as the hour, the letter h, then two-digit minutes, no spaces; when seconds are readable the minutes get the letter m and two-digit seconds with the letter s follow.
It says 12h48m46s
